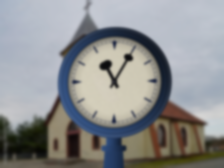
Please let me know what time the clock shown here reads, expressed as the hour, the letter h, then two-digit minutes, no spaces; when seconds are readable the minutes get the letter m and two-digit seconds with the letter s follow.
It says 11h05
